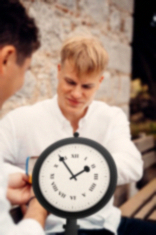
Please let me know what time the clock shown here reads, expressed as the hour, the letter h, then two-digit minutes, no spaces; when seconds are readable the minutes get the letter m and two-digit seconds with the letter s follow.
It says 1h54
